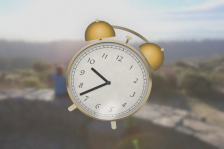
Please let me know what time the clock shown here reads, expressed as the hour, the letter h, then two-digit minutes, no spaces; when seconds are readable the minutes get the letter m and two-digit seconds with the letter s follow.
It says 9h37
